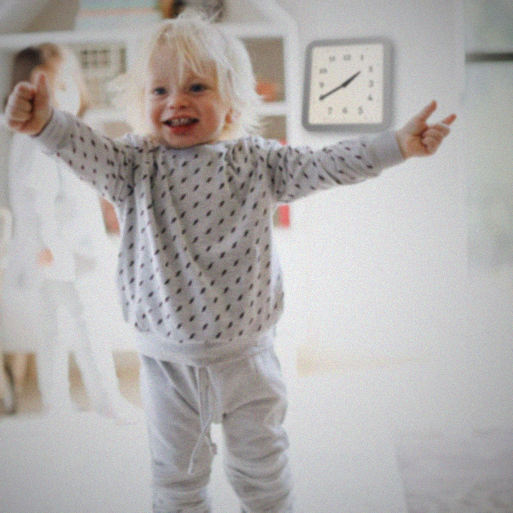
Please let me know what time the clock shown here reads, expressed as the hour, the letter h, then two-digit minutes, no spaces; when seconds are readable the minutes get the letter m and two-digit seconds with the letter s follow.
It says 1h40
